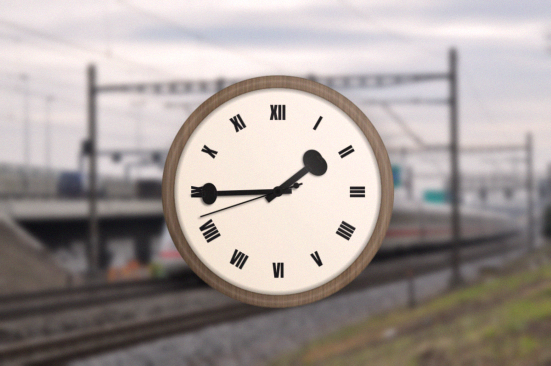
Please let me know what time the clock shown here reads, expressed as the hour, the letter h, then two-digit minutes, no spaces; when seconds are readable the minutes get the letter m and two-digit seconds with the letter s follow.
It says 1h44m42s
